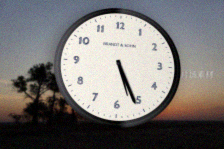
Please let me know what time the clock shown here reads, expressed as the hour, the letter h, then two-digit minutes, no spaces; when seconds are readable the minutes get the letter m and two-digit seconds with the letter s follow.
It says 5h26
